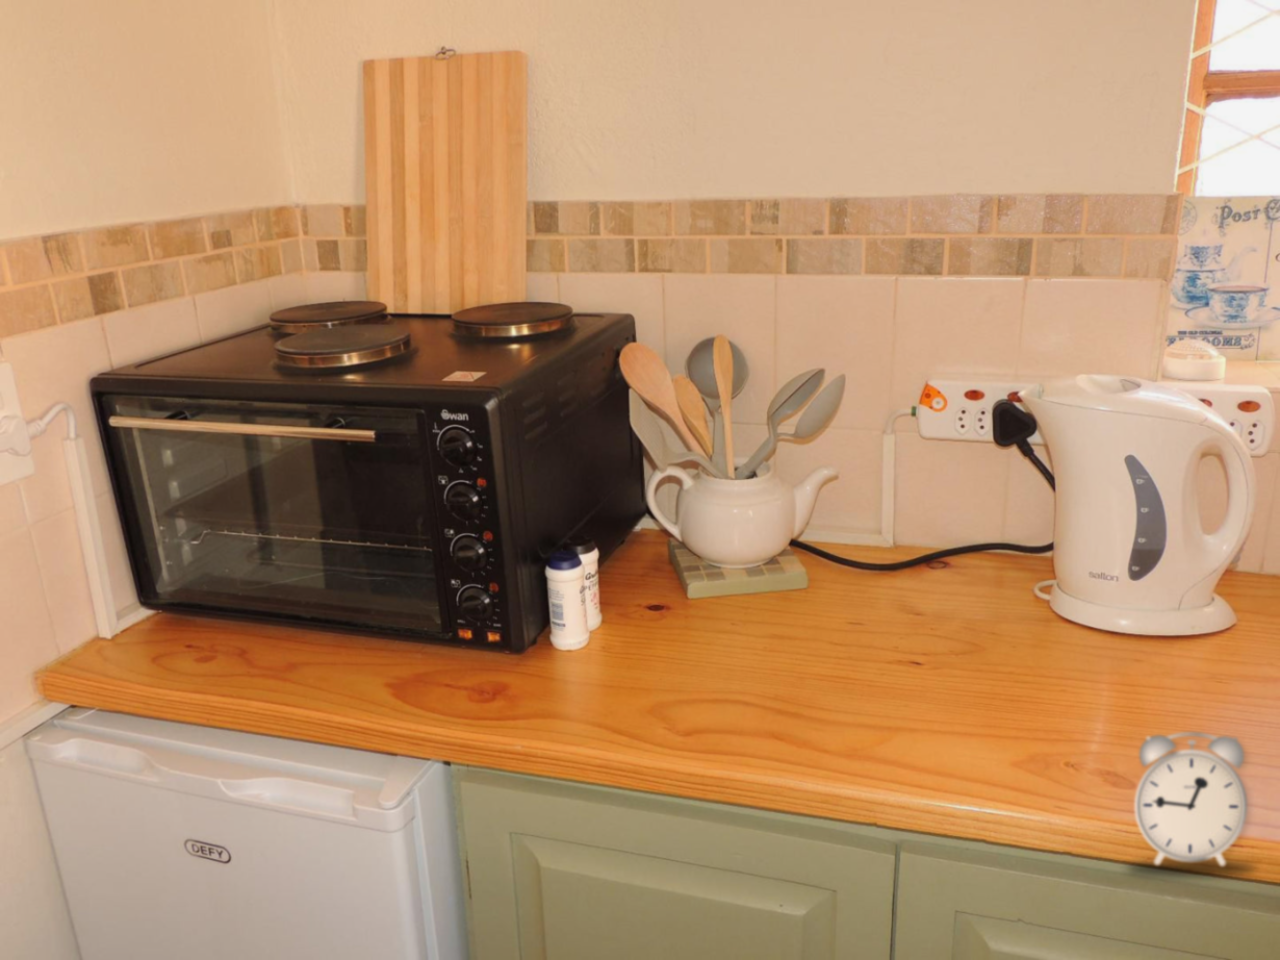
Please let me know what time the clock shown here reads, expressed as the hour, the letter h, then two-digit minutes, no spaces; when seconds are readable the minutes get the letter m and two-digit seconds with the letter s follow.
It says 12h46
